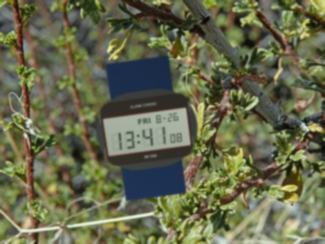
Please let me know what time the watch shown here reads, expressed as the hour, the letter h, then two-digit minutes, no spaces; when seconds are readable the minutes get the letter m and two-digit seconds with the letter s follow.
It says 13h41
